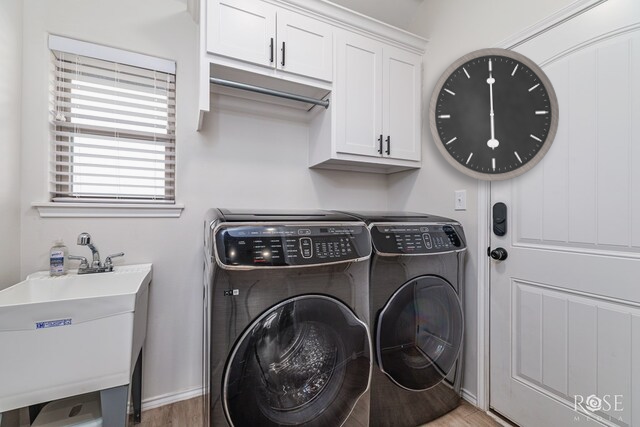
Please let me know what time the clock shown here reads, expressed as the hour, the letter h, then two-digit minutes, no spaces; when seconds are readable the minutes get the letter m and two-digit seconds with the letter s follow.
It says 6h00
